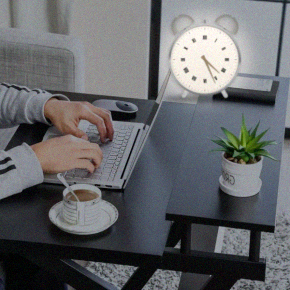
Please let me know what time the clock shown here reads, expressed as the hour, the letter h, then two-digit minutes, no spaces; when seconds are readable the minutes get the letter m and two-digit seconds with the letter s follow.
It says 4h26
